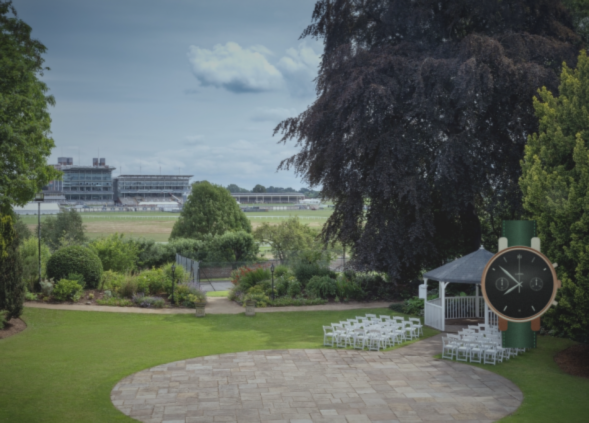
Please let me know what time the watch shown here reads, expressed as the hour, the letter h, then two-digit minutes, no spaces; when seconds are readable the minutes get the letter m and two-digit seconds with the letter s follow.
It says 7h52
